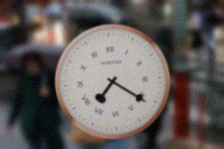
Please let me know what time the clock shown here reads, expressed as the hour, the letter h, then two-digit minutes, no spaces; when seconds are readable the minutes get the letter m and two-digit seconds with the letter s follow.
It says 7h21
